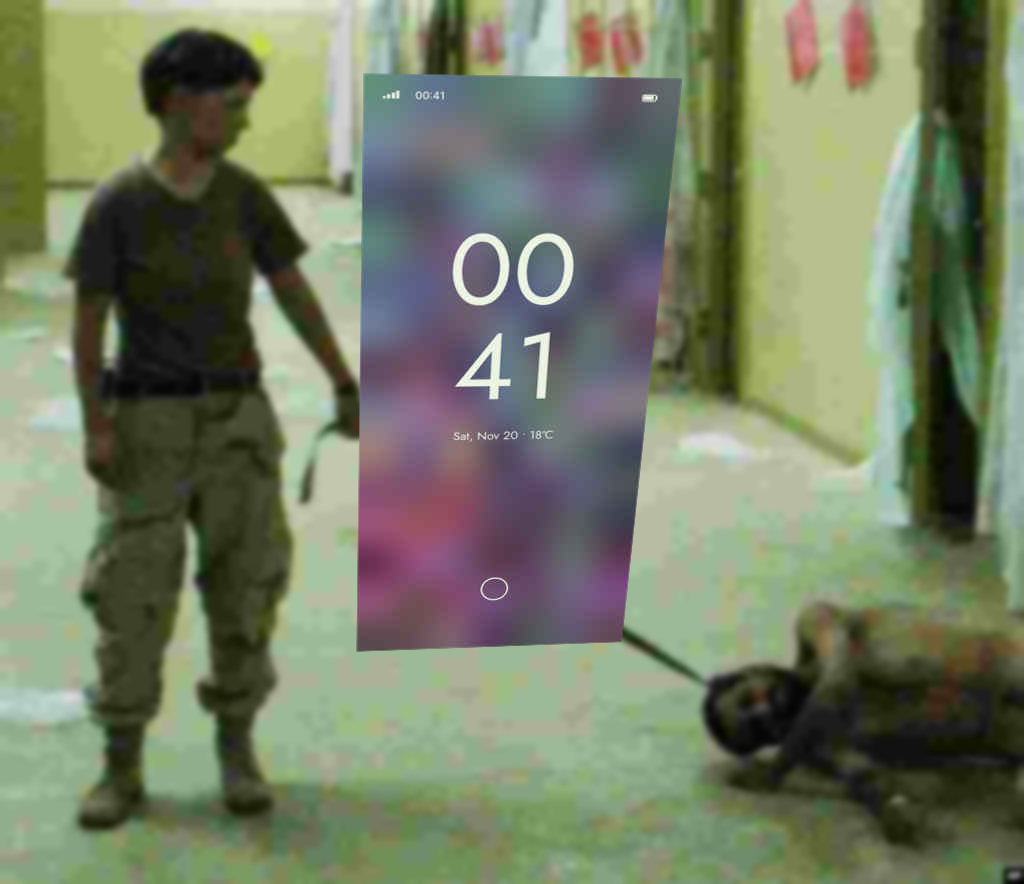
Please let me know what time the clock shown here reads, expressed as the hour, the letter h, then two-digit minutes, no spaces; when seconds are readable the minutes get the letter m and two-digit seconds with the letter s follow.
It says 0h41
